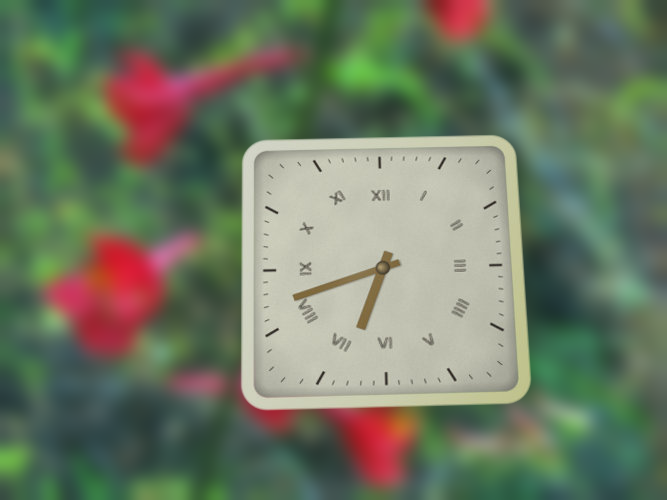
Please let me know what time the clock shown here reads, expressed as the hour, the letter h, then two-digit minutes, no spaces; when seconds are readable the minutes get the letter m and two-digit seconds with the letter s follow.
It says 6h42
